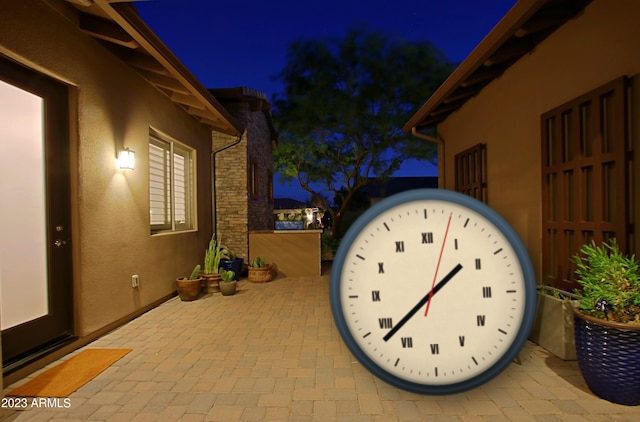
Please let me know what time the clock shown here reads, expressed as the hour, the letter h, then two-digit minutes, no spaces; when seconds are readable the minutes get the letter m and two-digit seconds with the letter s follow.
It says 1h38m03s
